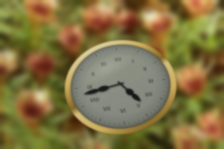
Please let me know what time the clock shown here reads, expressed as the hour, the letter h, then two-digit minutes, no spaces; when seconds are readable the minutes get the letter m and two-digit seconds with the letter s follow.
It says 4h43
